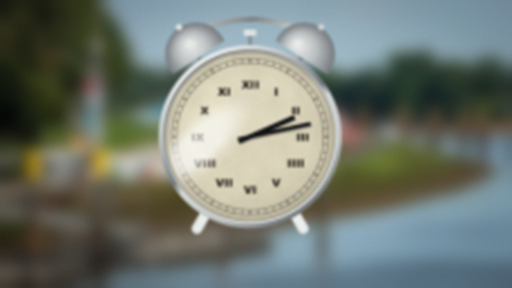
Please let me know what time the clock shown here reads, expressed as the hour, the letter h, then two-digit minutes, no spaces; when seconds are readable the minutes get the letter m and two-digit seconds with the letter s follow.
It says 2h13
